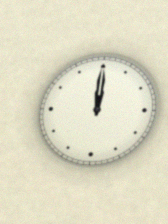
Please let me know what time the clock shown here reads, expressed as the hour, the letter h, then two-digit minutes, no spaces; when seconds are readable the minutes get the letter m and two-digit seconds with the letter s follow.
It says 12h00
